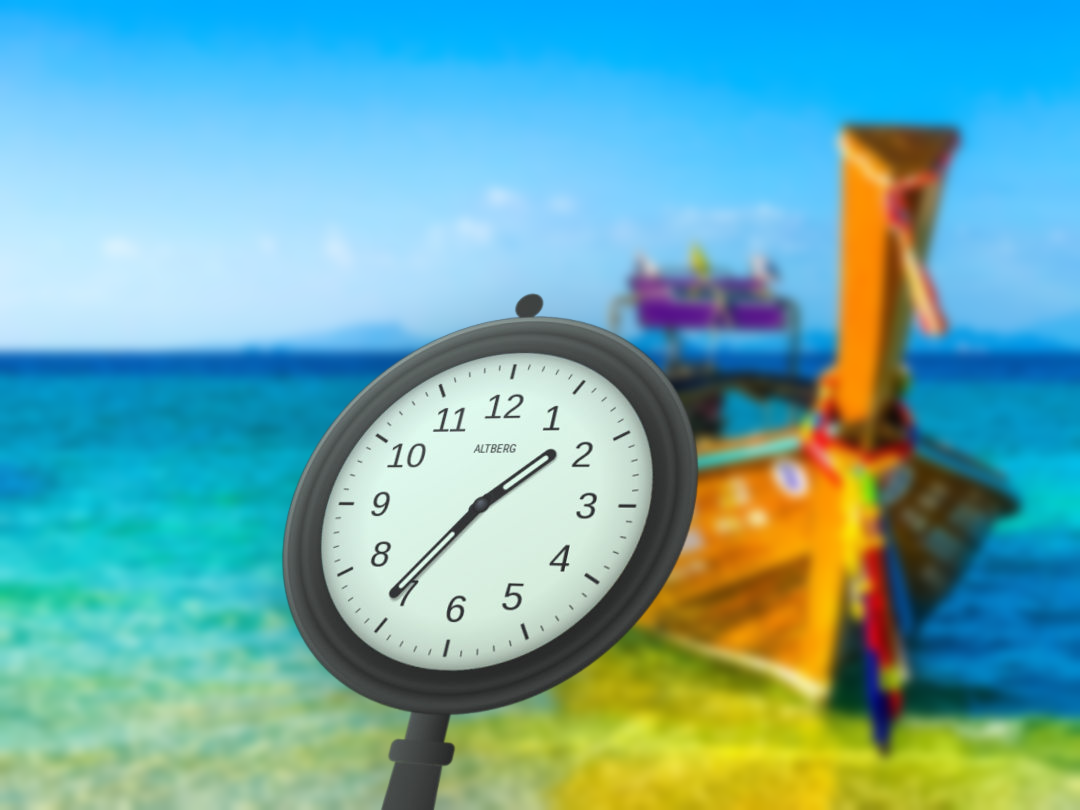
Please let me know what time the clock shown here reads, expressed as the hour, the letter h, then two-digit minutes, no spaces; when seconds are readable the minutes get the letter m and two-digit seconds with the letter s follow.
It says 1h36
